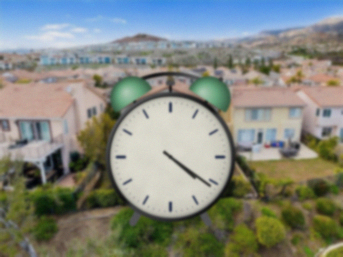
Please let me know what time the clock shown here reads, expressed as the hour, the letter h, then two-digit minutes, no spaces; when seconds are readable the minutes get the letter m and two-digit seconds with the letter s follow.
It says 4h21
